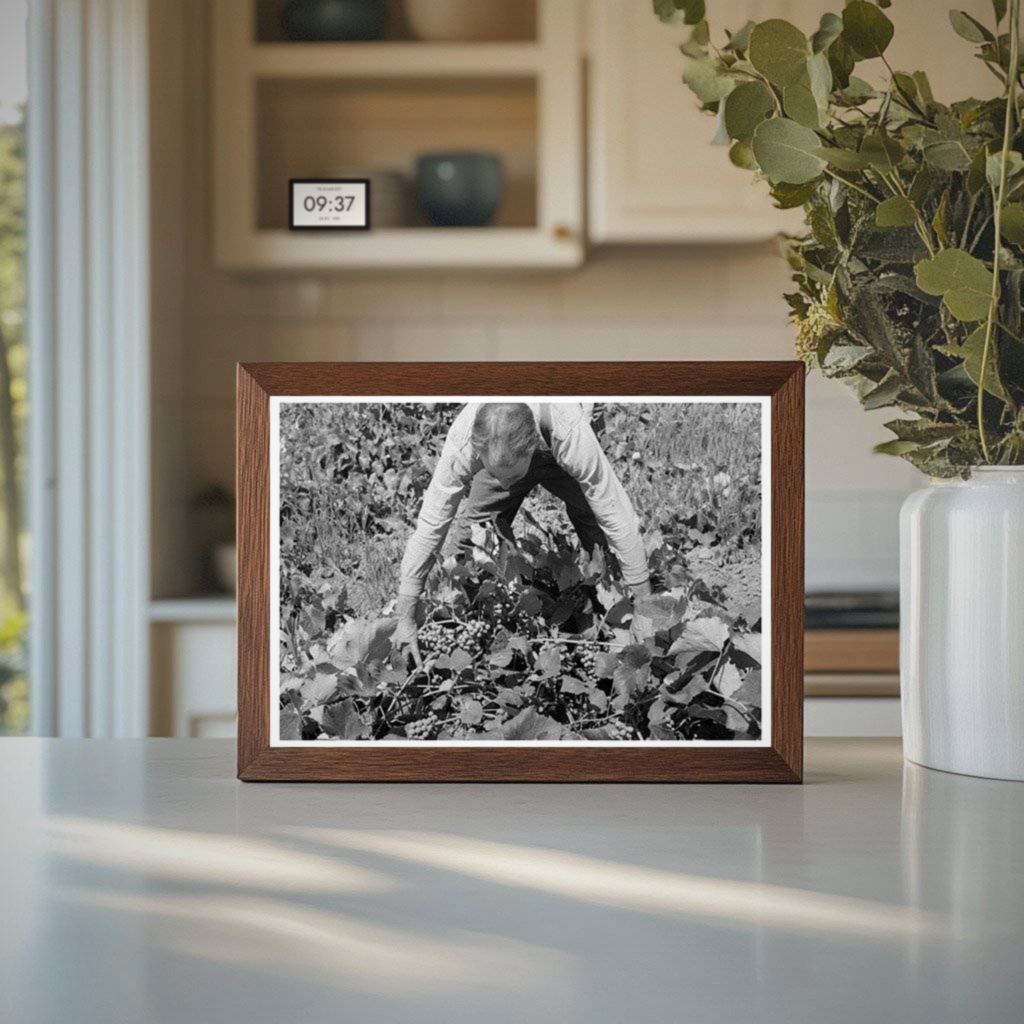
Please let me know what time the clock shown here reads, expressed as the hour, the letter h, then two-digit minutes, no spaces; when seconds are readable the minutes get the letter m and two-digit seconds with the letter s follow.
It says 9h37
